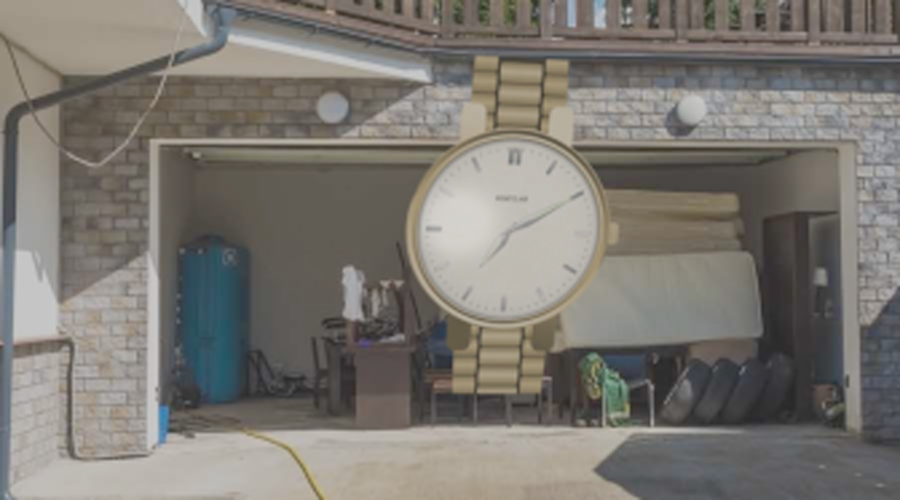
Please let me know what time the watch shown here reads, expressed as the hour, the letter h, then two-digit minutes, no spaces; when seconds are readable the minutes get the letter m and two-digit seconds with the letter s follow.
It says 7h10
